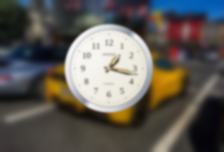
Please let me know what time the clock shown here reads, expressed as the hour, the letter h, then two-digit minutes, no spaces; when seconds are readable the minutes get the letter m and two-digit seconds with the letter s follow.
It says 1h17
